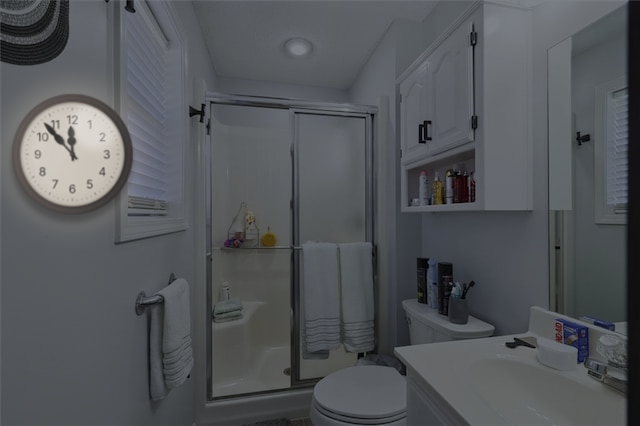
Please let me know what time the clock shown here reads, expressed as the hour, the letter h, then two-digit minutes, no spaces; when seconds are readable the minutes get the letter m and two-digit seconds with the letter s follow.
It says 11h53
